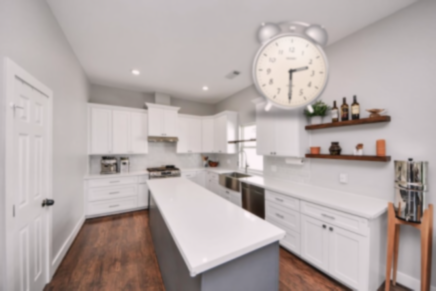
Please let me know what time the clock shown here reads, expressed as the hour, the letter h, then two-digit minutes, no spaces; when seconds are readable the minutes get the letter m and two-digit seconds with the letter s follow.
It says 2h30
